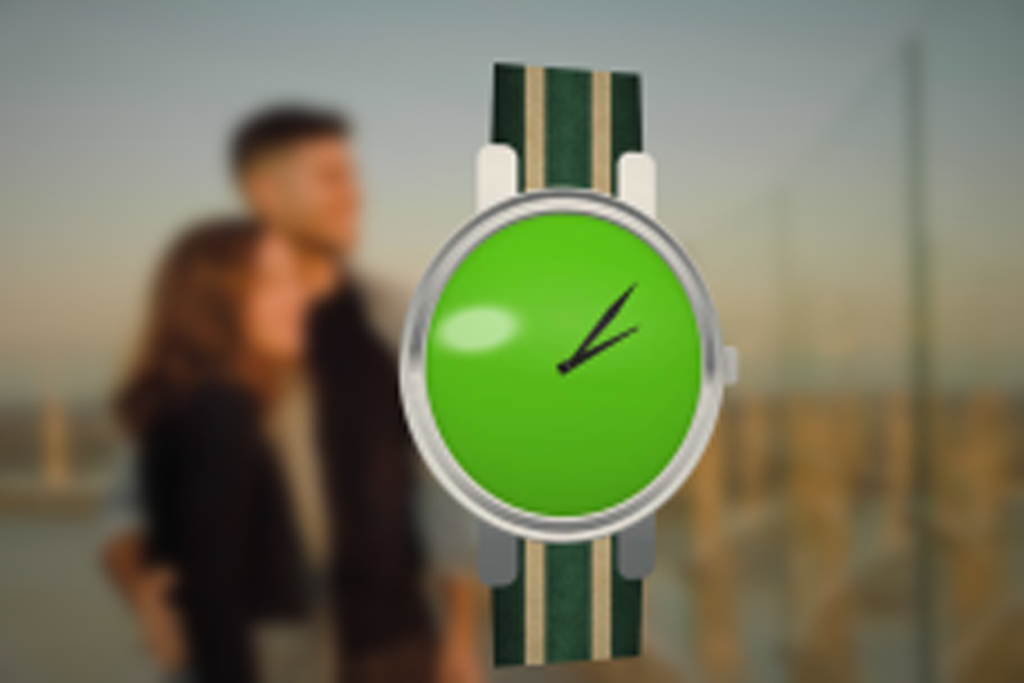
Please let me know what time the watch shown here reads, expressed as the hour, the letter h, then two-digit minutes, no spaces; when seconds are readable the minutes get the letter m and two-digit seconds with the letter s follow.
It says 2h07
